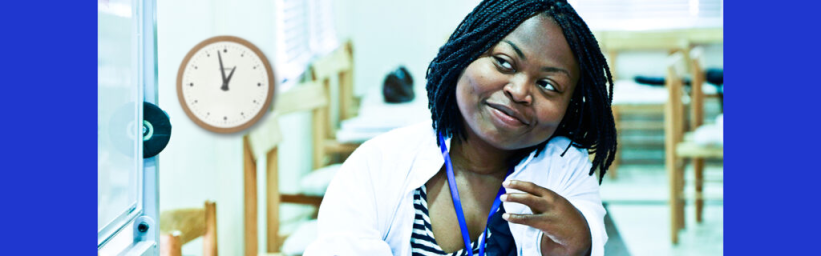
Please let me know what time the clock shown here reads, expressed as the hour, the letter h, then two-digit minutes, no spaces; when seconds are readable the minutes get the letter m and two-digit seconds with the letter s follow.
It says 12h58
